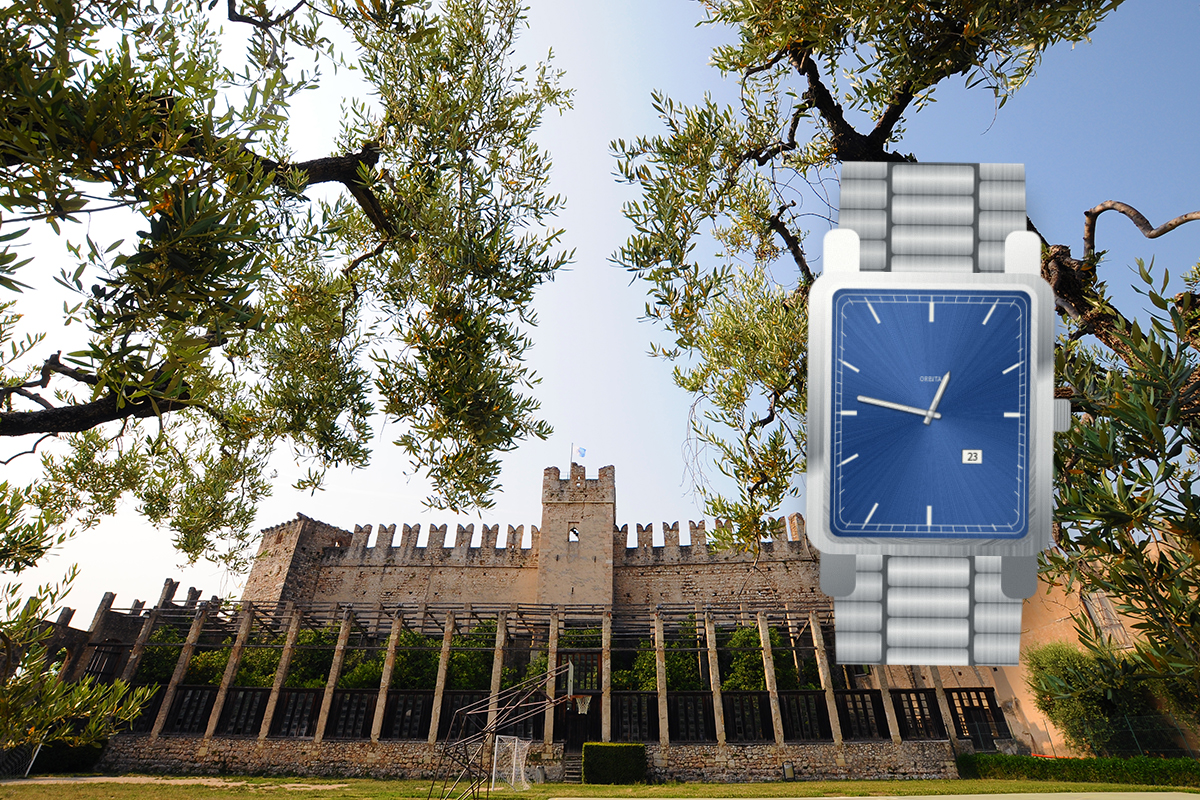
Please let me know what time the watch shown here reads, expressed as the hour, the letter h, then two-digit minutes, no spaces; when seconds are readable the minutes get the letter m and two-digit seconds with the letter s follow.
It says 12h47
